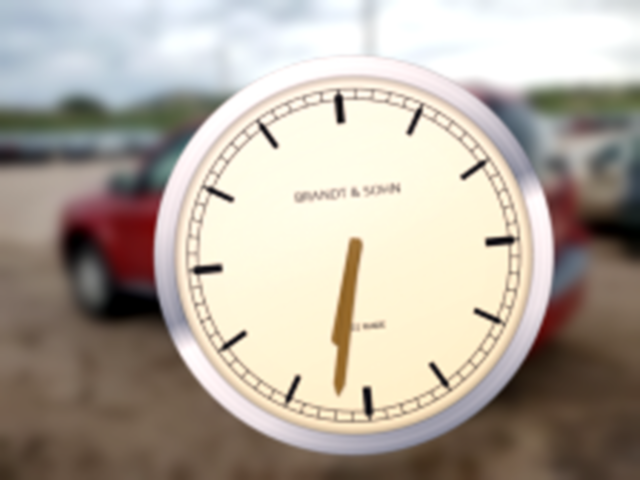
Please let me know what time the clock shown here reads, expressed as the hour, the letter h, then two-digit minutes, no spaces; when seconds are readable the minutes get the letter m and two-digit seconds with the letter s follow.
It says 6h32
